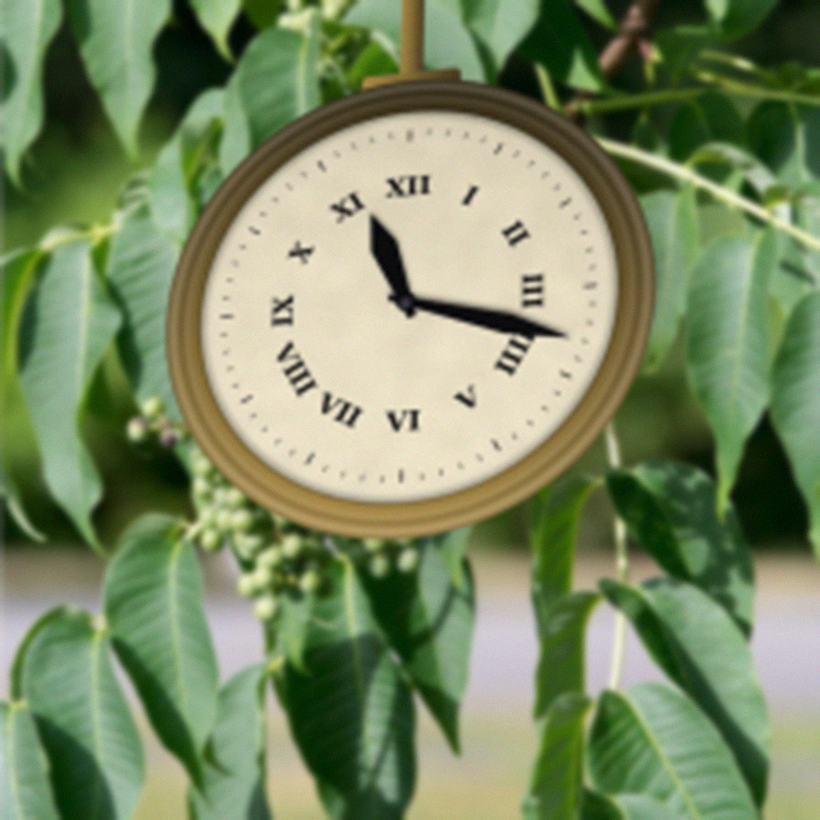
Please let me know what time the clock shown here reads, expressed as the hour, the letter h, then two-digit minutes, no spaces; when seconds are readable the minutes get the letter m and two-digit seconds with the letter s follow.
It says 11h18
